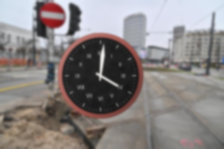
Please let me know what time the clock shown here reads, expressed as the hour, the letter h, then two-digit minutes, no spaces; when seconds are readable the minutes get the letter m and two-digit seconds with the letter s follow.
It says 4h01
